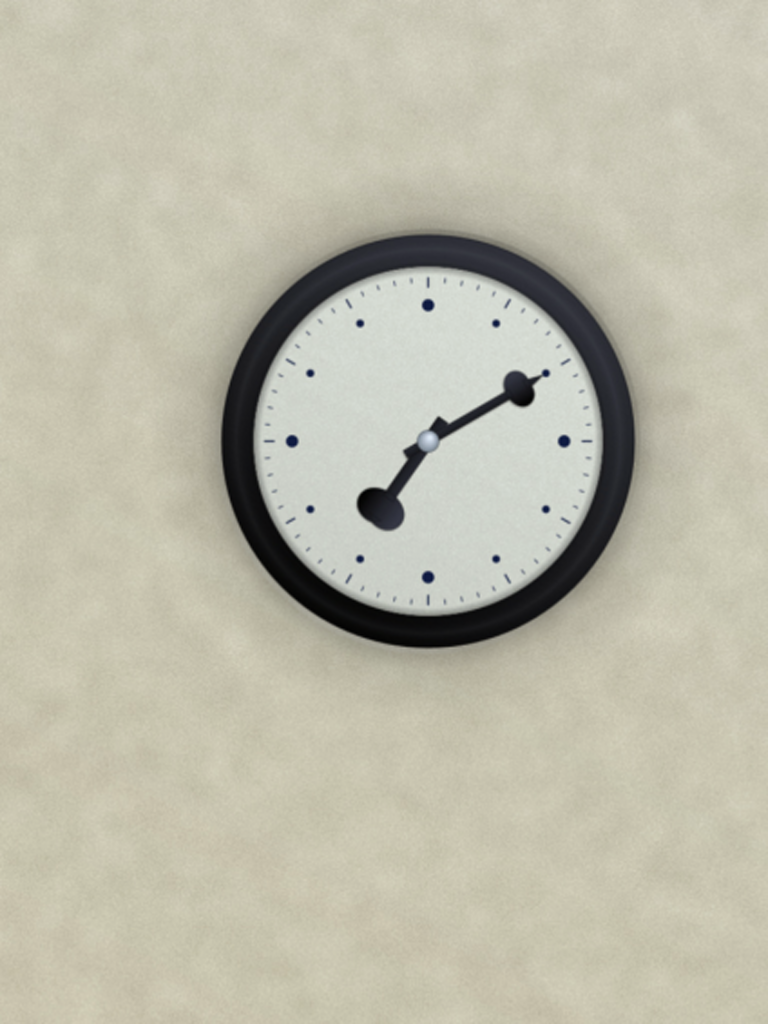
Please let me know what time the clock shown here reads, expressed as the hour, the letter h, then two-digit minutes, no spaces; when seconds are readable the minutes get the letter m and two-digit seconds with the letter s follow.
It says 7h10
